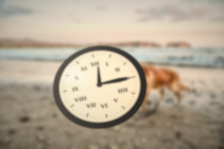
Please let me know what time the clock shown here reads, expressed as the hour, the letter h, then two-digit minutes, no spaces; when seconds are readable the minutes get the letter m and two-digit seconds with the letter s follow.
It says 12h15
